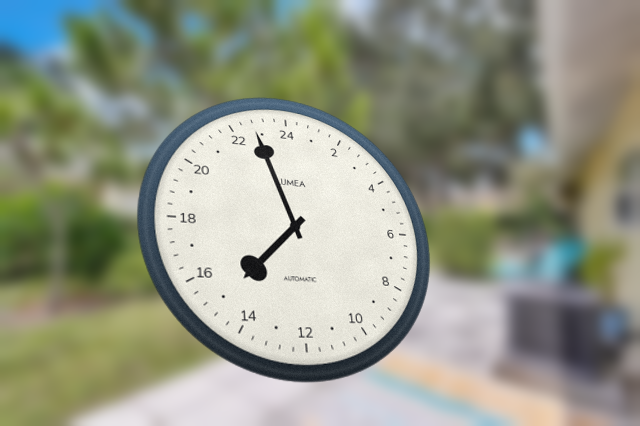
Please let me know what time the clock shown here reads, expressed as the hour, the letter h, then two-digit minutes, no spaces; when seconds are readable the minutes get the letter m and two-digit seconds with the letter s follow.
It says 14h57
